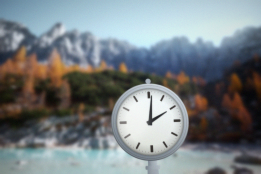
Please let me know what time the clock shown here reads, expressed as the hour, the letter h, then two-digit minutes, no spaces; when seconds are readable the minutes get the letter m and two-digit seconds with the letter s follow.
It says 2h01
